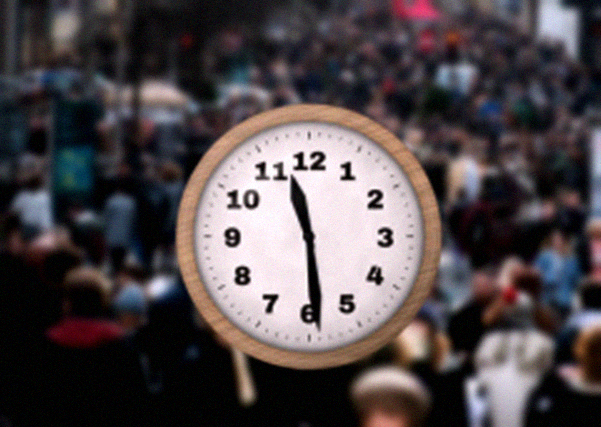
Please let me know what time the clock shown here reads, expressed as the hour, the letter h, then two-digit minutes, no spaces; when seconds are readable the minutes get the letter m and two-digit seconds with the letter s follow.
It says 11h29
